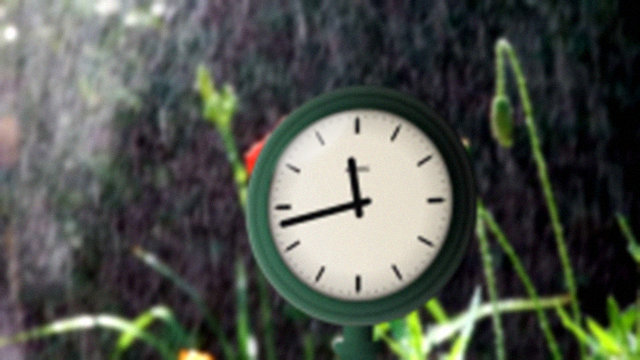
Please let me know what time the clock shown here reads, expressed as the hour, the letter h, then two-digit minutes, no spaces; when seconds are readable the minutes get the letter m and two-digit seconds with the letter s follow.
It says 11h43
